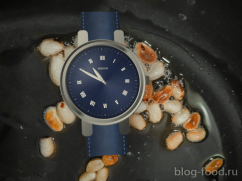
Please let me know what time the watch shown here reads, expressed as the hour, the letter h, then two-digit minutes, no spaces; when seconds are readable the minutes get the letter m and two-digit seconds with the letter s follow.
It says 10h50
